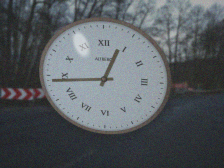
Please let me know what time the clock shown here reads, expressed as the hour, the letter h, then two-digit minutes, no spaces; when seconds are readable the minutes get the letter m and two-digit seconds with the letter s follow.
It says 12h44
